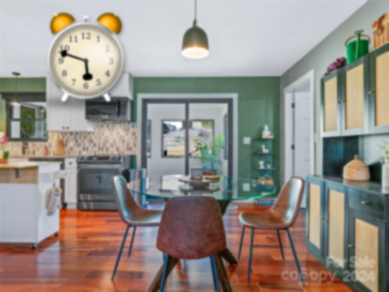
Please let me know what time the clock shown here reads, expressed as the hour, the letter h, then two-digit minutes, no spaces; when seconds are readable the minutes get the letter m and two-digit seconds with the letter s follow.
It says 5h48
